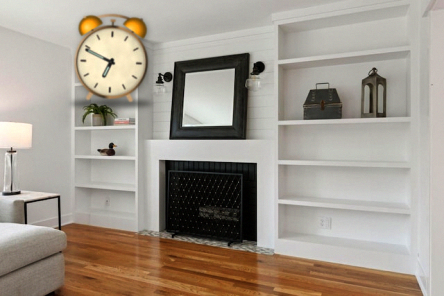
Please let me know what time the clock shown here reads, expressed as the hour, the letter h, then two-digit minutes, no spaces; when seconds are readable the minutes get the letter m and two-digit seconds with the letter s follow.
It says 6h49
